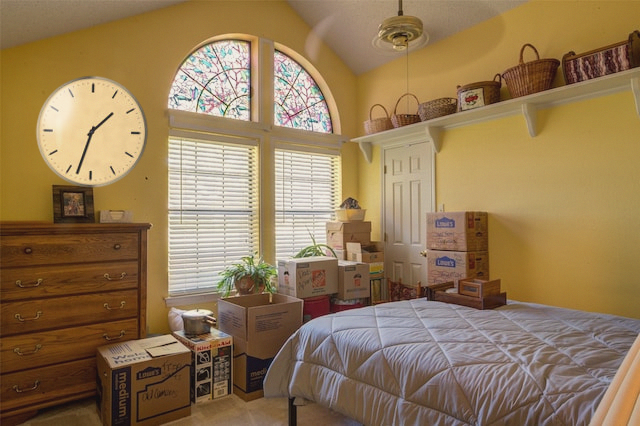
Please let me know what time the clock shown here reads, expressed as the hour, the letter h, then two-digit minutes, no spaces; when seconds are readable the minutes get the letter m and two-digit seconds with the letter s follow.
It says 1h33
